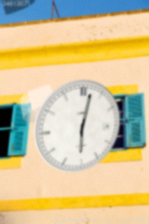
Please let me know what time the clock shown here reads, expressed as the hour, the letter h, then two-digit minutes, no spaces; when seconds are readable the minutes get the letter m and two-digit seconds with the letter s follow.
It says 6h02
